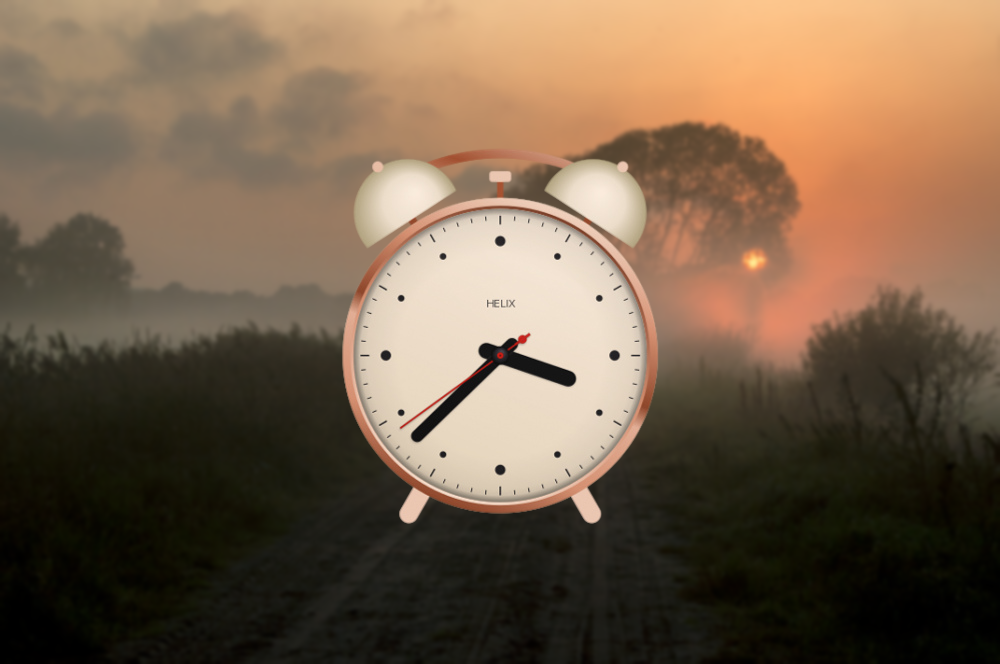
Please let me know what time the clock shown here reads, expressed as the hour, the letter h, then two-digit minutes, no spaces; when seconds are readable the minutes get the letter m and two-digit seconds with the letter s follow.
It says 3h37m39s
